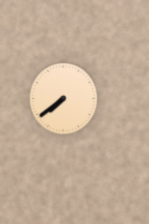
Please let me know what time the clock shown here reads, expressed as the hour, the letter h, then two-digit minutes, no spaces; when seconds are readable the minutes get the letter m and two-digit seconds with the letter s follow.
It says 7h39
